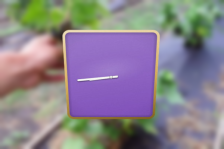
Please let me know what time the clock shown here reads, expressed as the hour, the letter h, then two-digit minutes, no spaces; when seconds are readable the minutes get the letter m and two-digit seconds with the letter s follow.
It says 8h44
